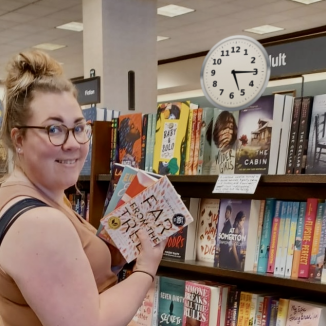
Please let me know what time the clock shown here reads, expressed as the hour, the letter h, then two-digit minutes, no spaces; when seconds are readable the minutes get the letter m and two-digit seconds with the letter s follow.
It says 5h15
